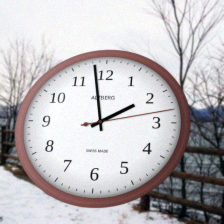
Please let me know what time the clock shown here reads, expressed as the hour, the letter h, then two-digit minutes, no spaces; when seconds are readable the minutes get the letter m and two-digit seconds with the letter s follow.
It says 1h58m13s
